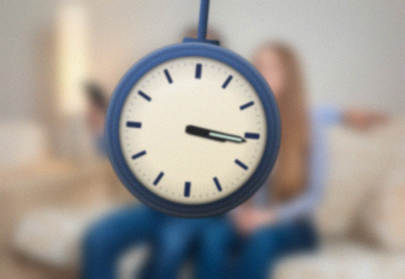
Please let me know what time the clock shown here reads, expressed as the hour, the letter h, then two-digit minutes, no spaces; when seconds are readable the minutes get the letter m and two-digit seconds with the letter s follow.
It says 3h16
